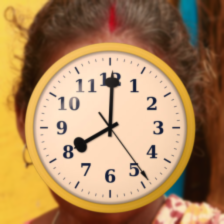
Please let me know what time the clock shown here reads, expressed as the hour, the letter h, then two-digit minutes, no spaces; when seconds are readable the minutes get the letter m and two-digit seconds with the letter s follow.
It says 8h00m24s
